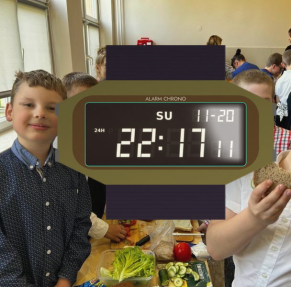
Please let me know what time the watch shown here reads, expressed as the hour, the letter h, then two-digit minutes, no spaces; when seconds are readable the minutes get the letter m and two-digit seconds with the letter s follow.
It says 22h17m11s
